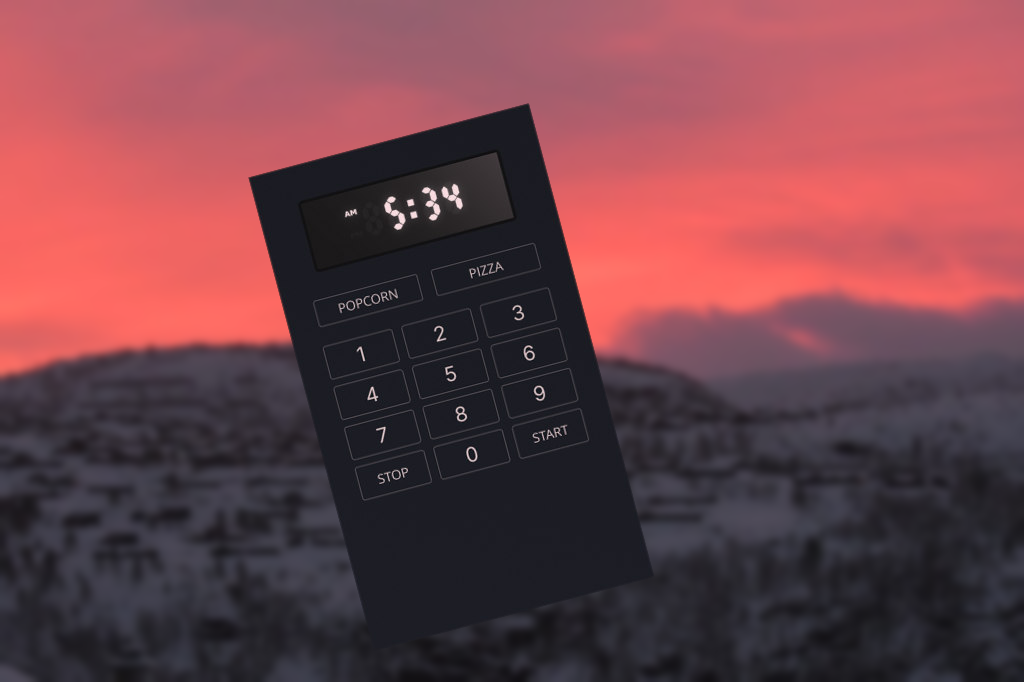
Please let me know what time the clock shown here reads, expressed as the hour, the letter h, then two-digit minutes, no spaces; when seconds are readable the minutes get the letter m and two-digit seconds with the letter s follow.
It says 5h34
